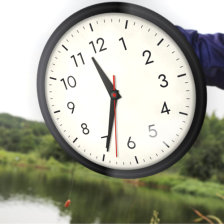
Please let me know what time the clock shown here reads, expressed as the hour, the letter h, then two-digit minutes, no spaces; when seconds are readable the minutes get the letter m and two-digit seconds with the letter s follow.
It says 11h34m33s
